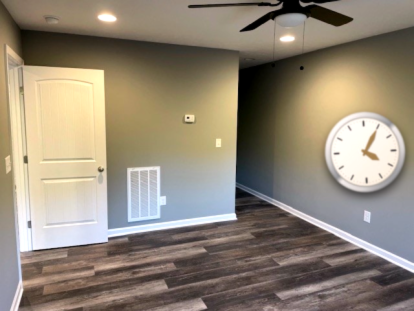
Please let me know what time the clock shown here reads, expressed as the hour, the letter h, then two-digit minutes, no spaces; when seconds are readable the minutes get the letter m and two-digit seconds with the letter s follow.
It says 4h05
